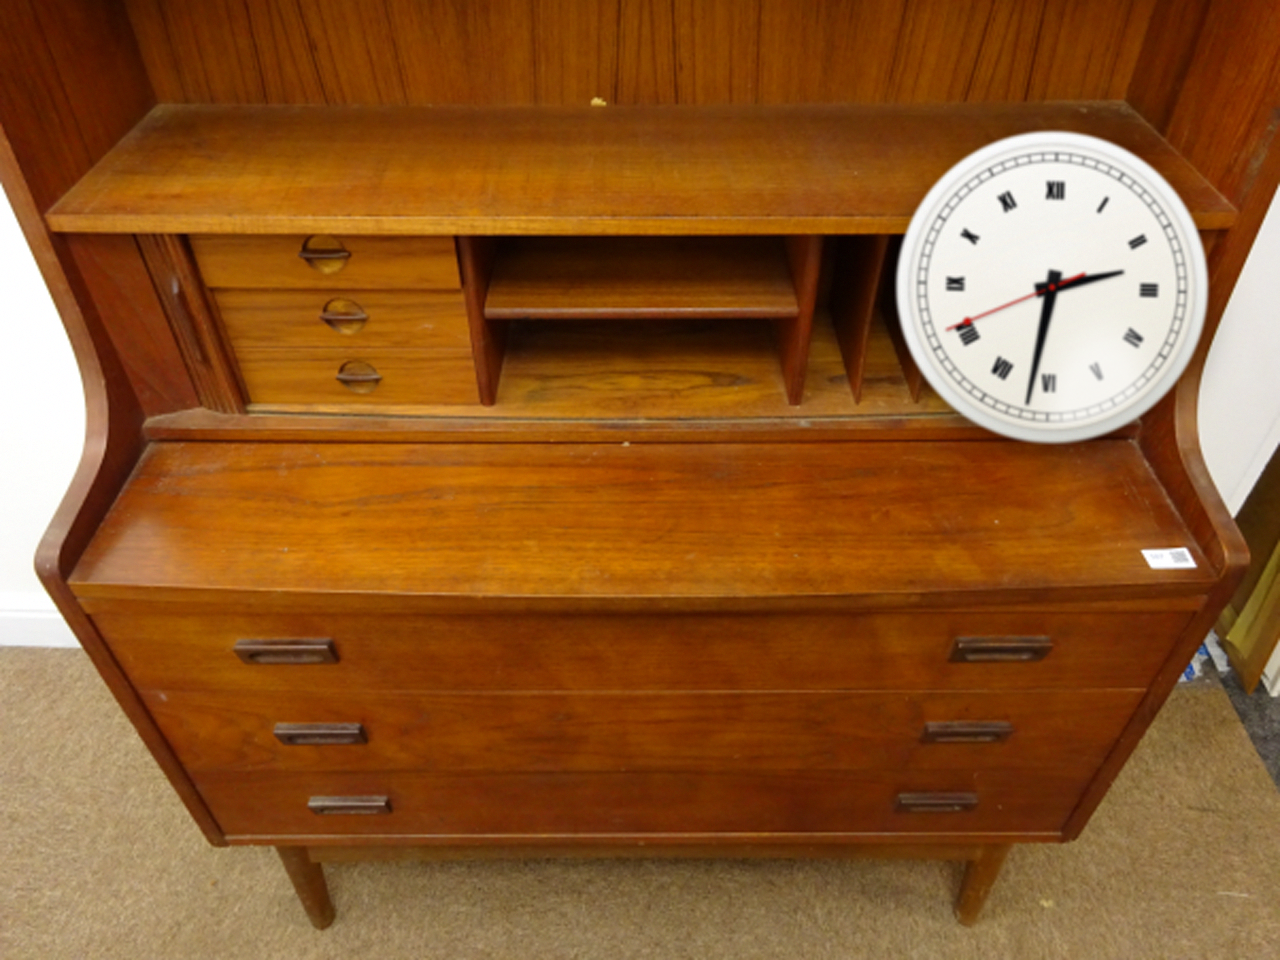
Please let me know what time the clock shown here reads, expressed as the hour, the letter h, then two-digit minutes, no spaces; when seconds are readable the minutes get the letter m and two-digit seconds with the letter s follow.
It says 2h31m41s
